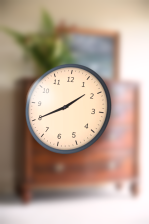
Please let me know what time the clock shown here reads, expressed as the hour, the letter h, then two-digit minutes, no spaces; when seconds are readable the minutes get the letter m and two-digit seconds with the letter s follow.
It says 1h40
